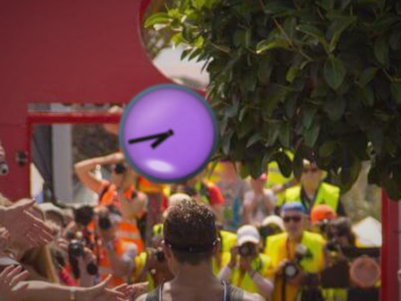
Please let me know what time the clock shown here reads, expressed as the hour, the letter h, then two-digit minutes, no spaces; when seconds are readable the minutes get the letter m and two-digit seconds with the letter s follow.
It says 7h43
